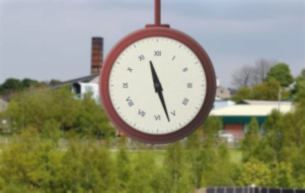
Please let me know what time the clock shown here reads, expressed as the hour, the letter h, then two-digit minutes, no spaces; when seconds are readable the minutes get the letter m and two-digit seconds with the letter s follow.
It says 11h27
